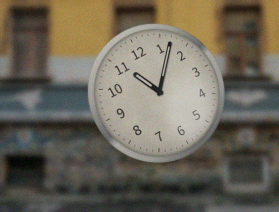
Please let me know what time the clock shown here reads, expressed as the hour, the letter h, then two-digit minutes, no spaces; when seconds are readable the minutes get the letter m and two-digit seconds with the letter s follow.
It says 11h07
